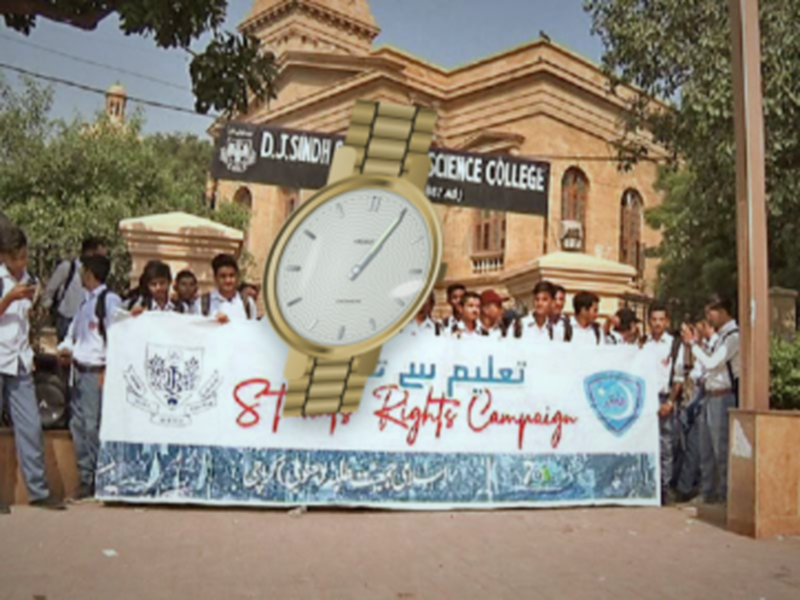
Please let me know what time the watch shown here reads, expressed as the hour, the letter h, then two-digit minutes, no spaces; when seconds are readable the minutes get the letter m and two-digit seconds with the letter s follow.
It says 1h05
